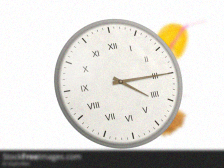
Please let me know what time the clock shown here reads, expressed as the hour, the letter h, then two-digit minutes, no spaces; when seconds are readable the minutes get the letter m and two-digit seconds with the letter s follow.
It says 4h15
